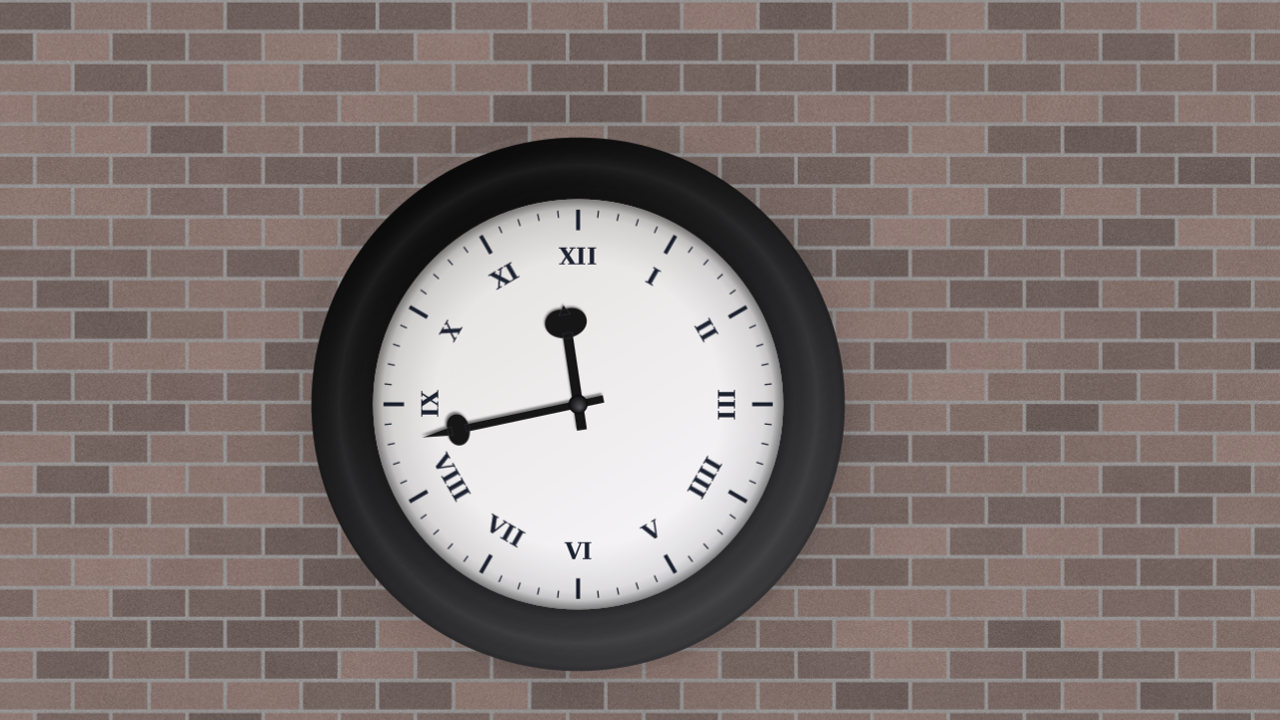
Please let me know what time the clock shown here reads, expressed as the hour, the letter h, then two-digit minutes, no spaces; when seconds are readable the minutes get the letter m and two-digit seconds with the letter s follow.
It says 11h43
